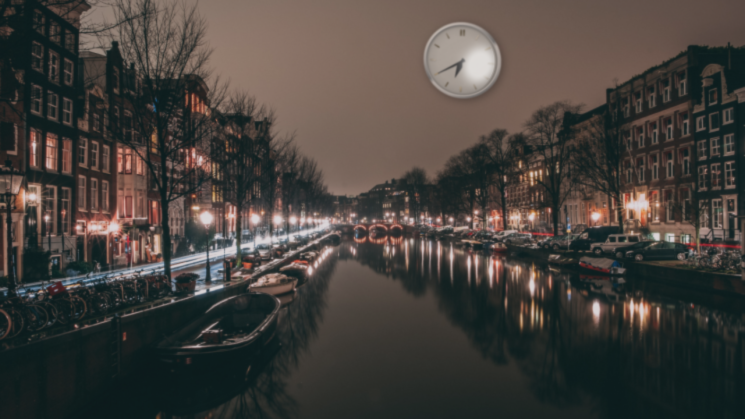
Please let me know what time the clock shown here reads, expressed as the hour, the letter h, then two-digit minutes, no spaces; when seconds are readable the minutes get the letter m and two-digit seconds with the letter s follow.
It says 6h40
